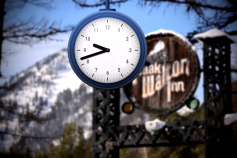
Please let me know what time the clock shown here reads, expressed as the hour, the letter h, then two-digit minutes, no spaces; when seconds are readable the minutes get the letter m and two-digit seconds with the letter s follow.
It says 9h42
